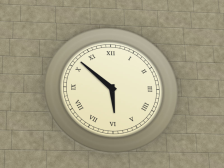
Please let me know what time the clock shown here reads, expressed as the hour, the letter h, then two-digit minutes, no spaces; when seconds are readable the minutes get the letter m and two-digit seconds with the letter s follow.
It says 5h52
